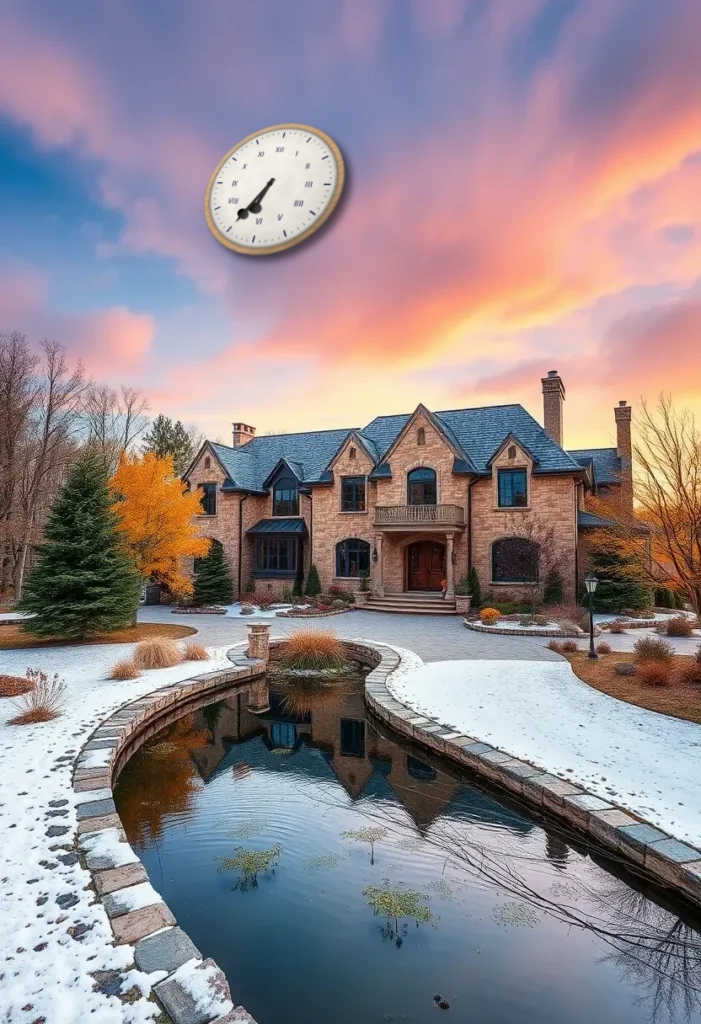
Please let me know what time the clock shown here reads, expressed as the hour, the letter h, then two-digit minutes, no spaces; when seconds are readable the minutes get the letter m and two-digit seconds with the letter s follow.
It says 6h35
